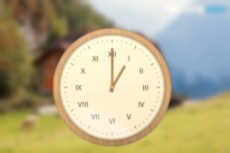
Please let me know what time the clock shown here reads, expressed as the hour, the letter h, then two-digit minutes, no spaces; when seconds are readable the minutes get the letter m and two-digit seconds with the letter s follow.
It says 1h00
